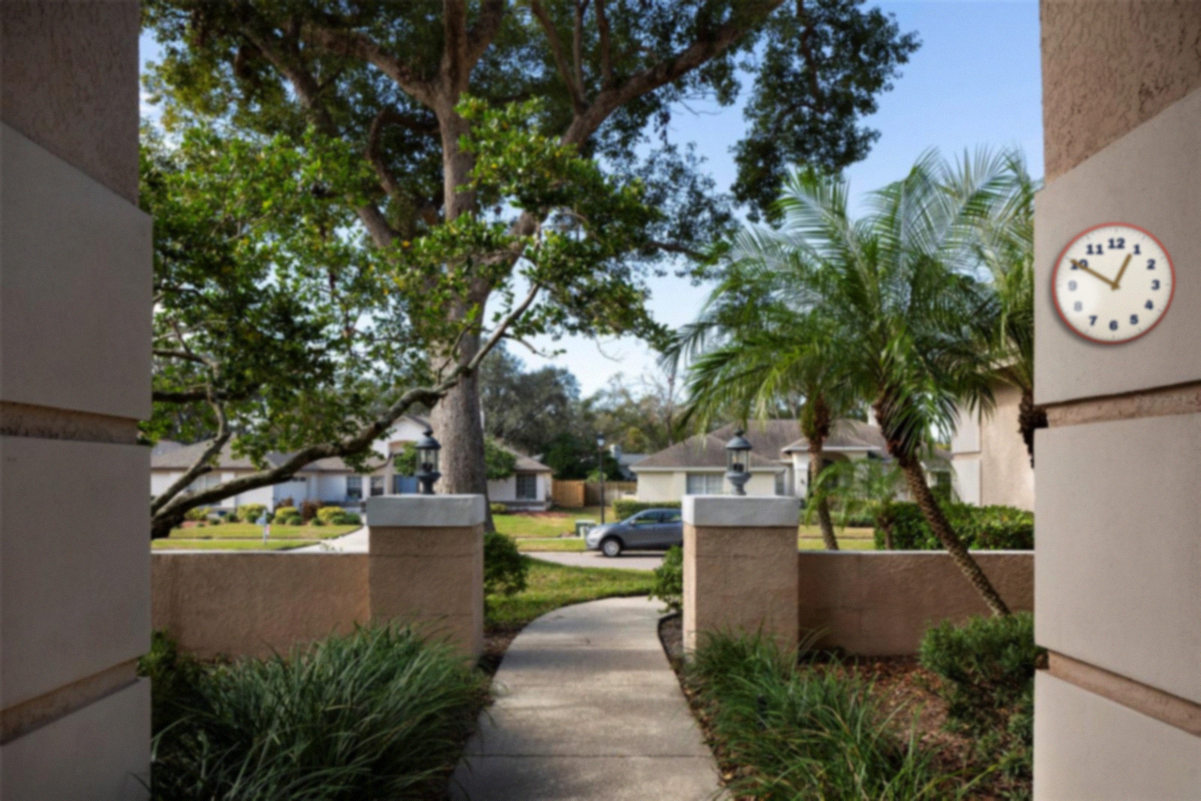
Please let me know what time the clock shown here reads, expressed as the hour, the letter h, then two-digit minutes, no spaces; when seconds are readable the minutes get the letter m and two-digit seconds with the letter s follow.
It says 12h50
